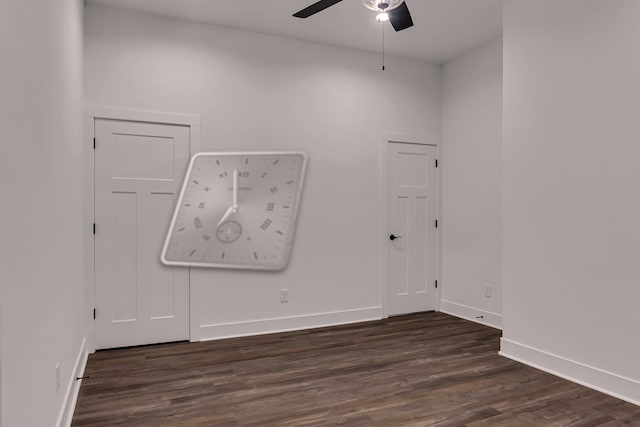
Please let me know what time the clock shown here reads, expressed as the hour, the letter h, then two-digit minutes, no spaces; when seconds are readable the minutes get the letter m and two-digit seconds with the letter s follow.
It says 6h58
